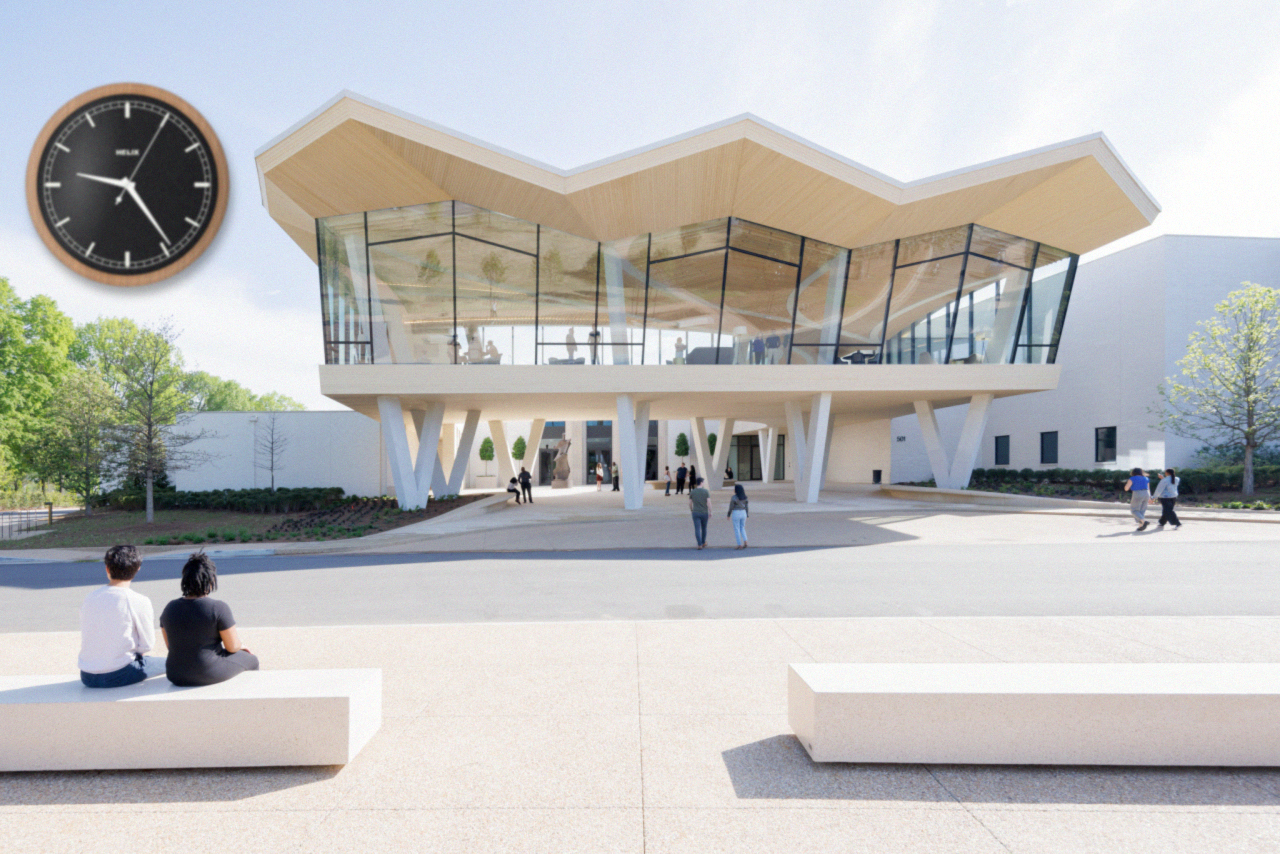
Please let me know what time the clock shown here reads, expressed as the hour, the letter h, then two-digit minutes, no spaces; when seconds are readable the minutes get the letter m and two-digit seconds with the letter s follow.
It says 9h24m05s
